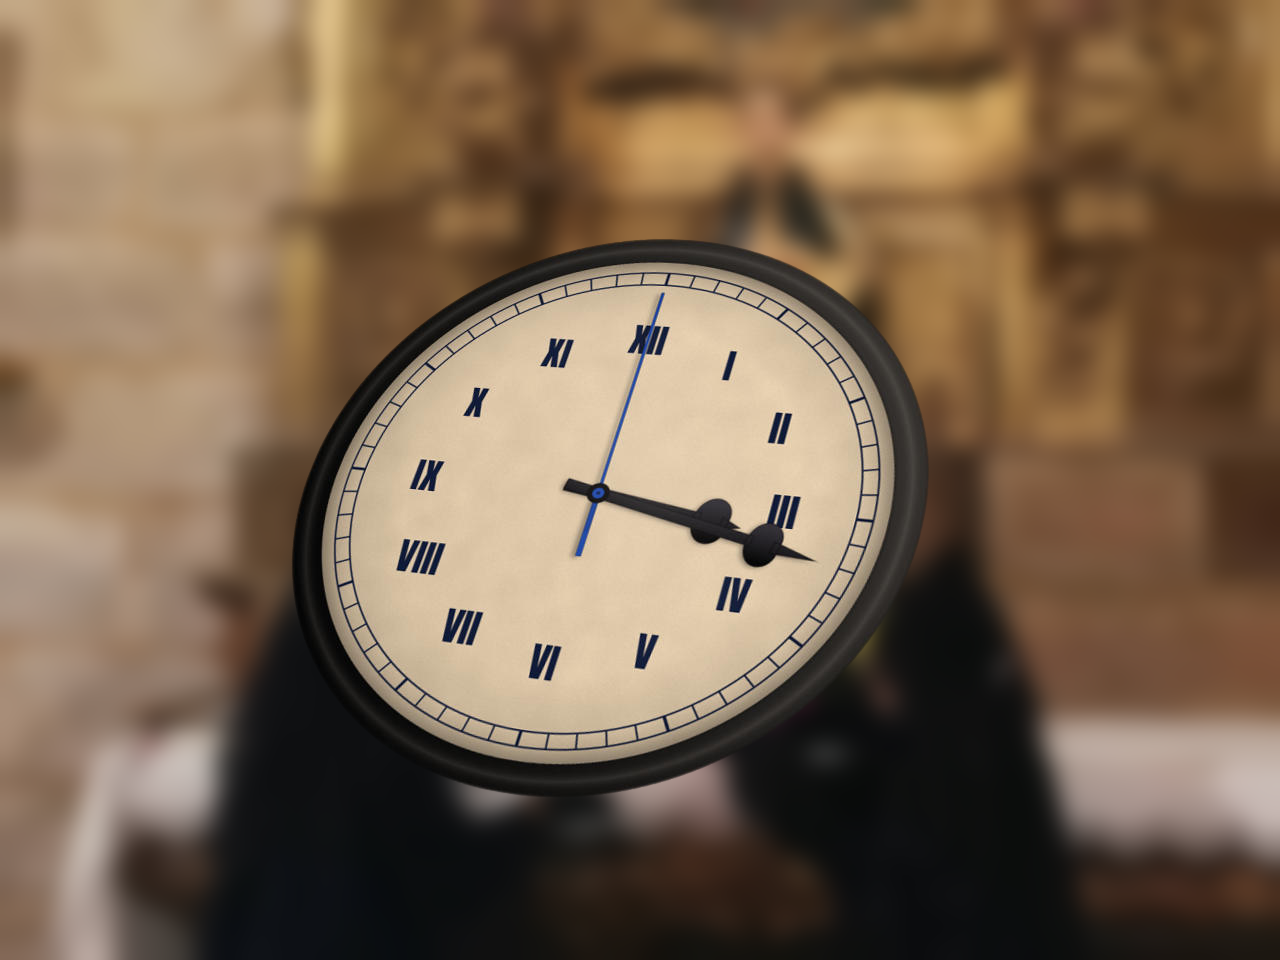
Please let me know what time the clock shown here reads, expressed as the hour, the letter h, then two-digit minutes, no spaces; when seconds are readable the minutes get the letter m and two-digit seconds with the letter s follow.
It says 3h17m00s
